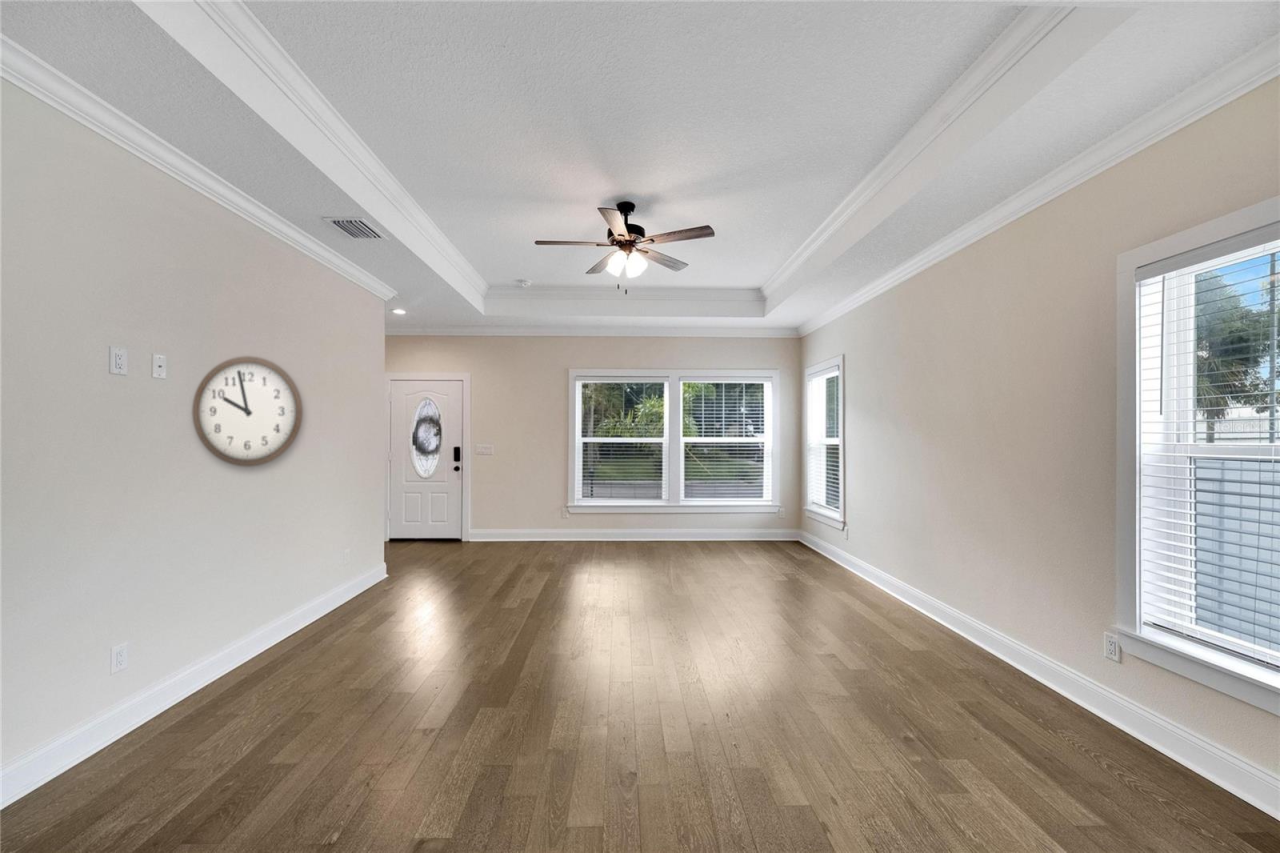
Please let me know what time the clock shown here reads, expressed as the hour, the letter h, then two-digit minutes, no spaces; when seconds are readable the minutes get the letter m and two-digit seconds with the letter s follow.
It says 9h58
